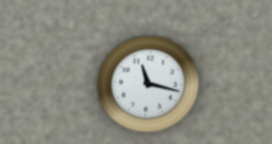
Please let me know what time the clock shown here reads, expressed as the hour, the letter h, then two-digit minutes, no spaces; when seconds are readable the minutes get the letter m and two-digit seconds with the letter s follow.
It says 11h17
